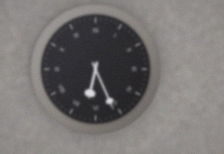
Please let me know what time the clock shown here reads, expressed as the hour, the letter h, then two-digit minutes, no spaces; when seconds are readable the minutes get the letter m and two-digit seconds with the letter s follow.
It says 6h26
